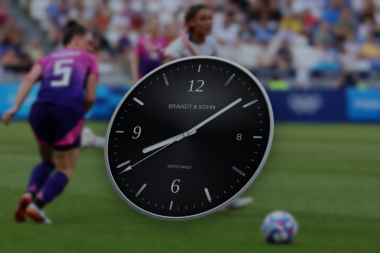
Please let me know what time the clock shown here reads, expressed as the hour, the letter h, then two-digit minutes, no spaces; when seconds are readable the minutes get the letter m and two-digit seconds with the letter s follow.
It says 8h08m39s
